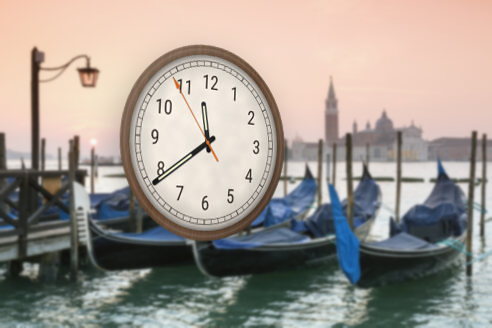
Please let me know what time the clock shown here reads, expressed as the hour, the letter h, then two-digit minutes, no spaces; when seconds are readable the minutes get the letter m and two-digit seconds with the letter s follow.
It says 11h38m54s
